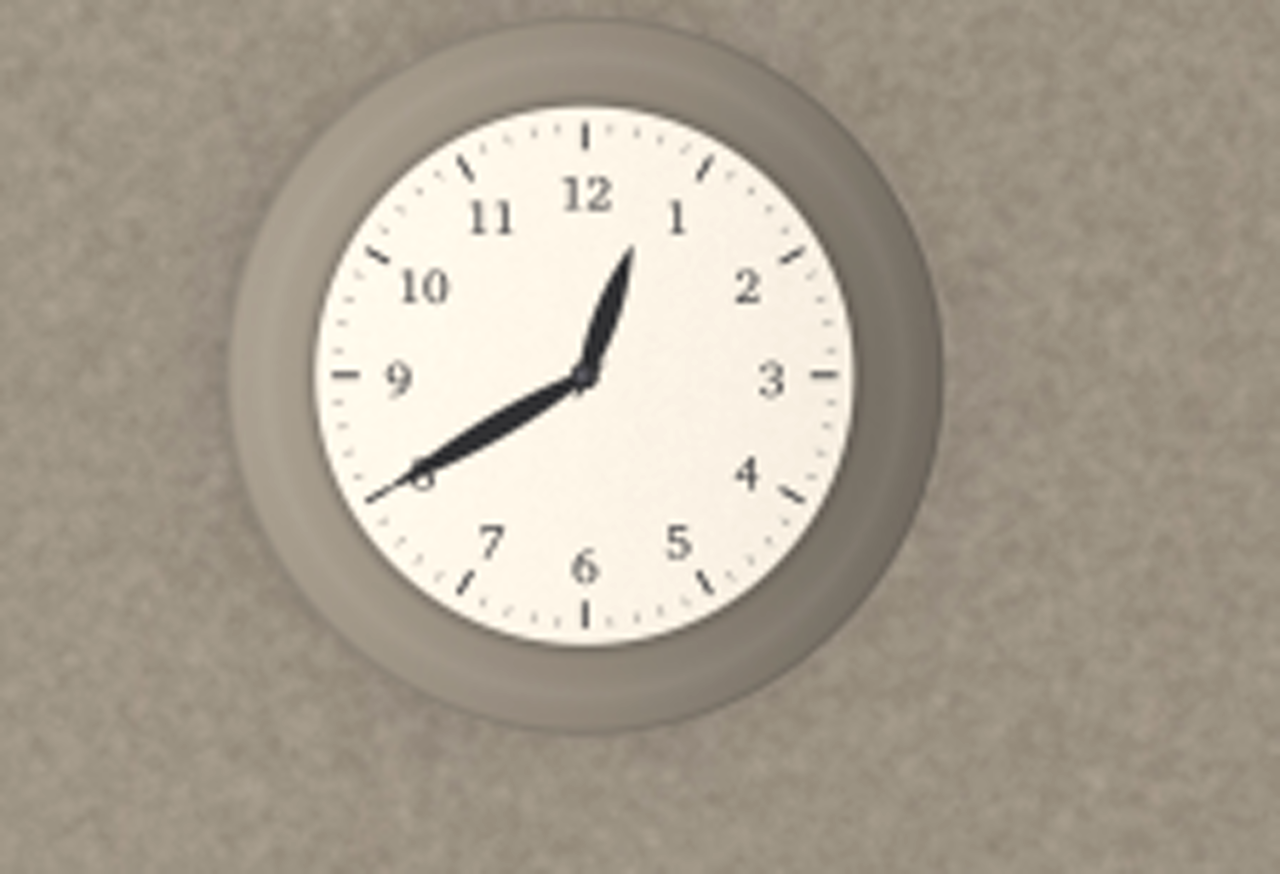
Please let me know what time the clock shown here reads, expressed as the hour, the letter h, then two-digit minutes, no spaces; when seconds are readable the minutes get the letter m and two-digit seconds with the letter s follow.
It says 12h40
